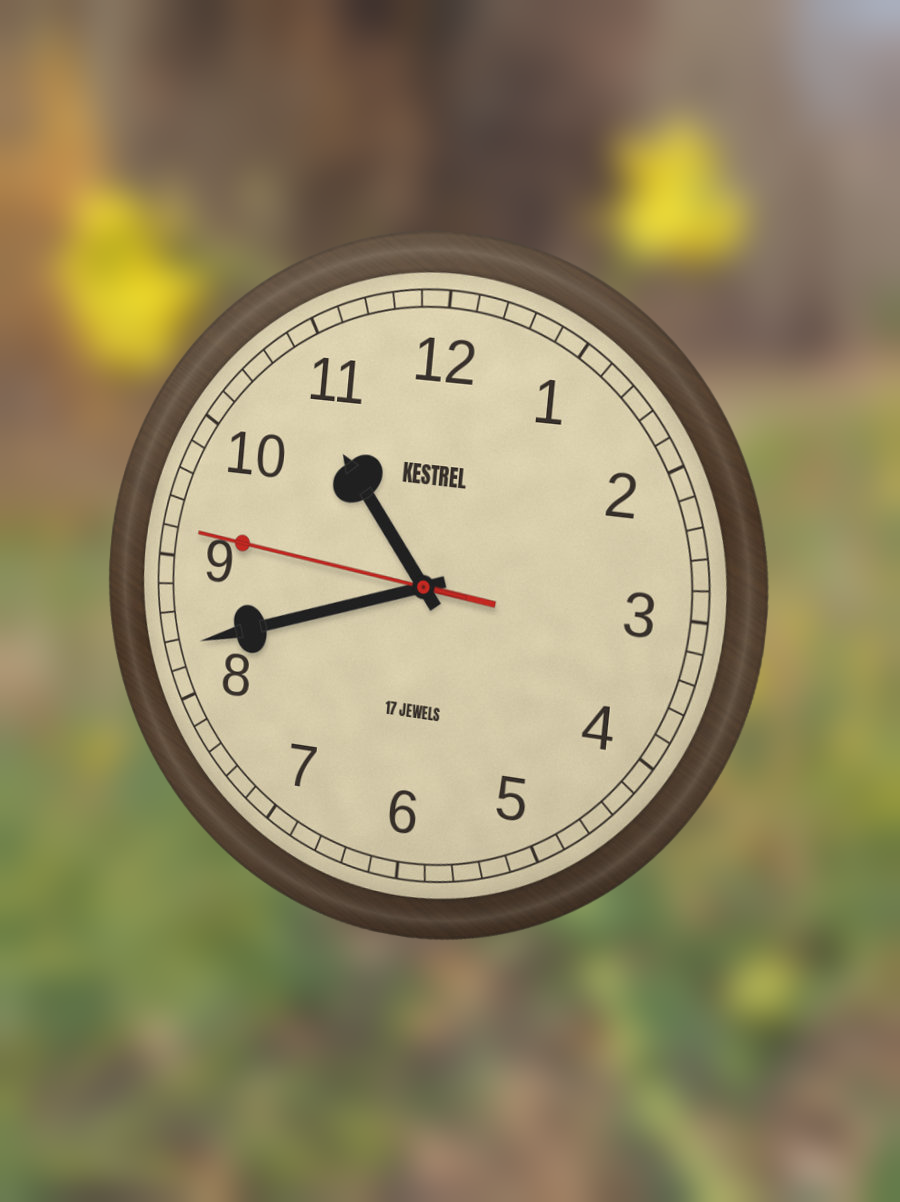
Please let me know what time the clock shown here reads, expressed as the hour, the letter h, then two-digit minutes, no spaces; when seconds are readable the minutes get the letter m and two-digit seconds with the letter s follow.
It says 10h41m46s
